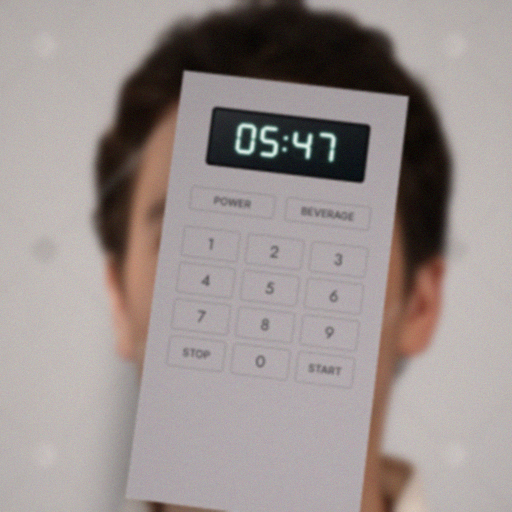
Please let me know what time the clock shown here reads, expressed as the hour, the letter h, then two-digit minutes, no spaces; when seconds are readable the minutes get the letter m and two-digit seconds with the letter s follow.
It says 5h47
